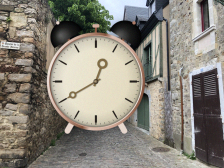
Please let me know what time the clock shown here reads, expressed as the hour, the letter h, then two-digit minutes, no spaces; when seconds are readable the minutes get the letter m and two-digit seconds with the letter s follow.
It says 12h40
